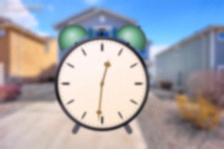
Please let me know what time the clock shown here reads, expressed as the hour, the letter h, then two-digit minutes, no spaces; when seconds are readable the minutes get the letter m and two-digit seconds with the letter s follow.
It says 12h31
